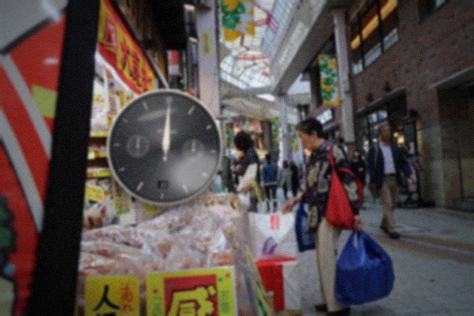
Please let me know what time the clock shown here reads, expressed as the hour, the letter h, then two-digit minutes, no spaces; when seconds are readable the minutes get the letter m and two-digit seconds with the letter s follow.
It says 12h00
